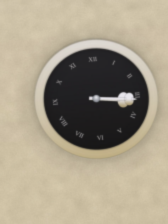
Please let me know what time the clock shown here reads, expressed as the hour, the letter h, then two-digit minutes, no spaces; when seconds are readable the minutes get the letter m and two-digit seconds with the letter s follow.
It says 3h16
